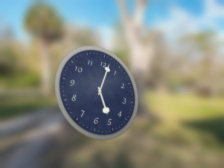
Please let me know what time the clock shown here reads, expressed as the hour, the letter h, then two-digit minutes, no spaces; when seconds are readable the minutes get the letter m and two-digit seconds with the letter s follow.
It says 5h02
